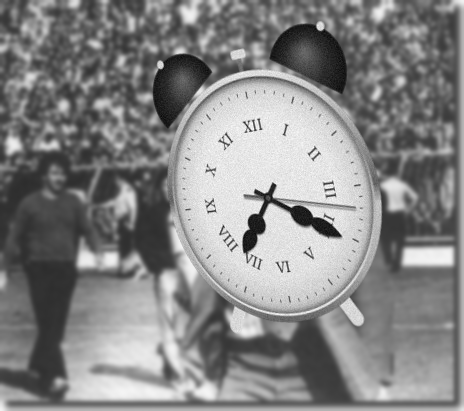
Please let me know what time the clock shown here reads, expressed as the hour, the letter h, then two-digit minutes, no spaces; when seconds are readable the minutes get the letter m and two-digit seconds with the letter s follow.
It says 7h20m17s
